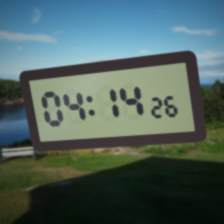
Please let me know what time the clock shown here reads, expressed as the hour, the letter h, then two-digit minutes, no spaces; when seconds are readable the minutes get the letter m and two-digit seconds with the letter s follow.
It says 4h14m26s
